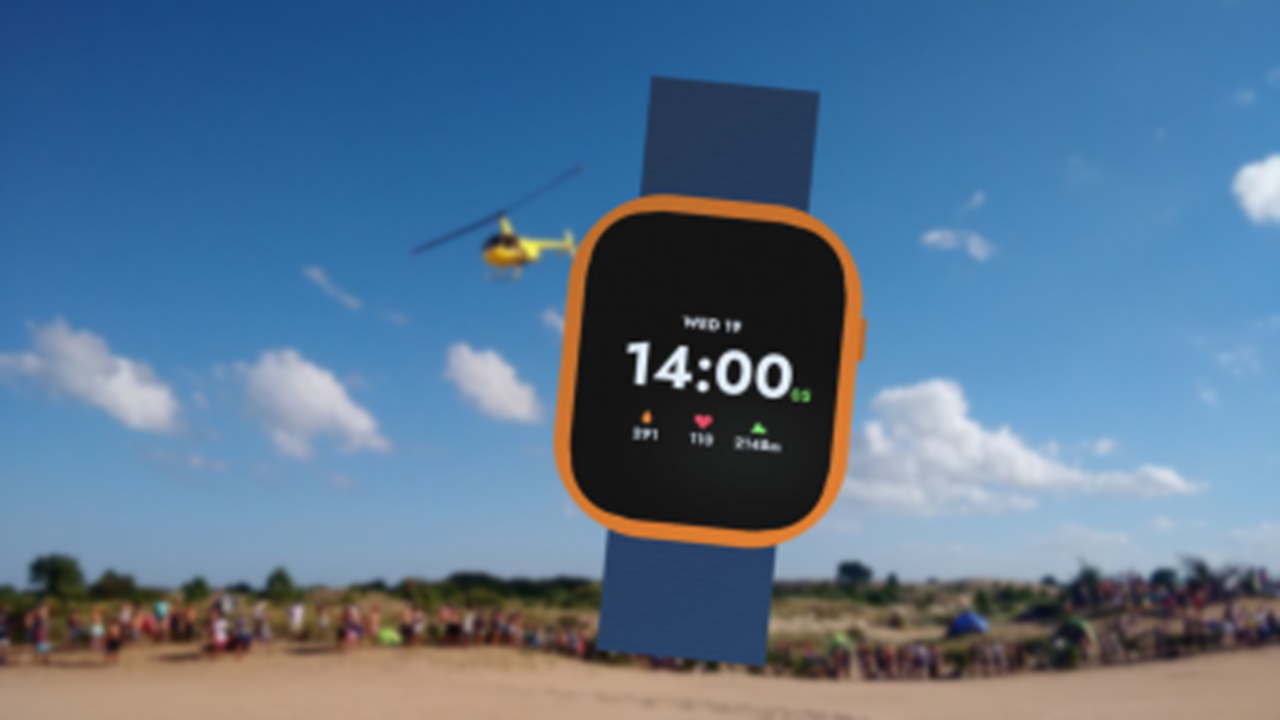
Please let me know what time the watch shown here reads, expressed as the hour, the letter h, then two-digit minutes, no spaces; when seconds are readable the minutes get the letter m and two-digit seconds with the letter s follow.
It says 14h00
